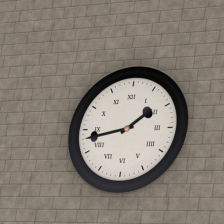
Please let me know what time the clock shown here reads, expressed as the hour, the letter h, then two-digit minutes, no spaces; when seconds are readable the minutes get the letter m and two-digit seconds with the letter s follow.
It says 1h43
